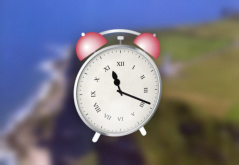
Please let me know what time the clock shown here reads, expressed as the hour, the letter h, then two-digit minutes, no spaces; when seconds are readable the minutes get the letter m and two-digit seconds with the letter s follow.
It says 11h19
